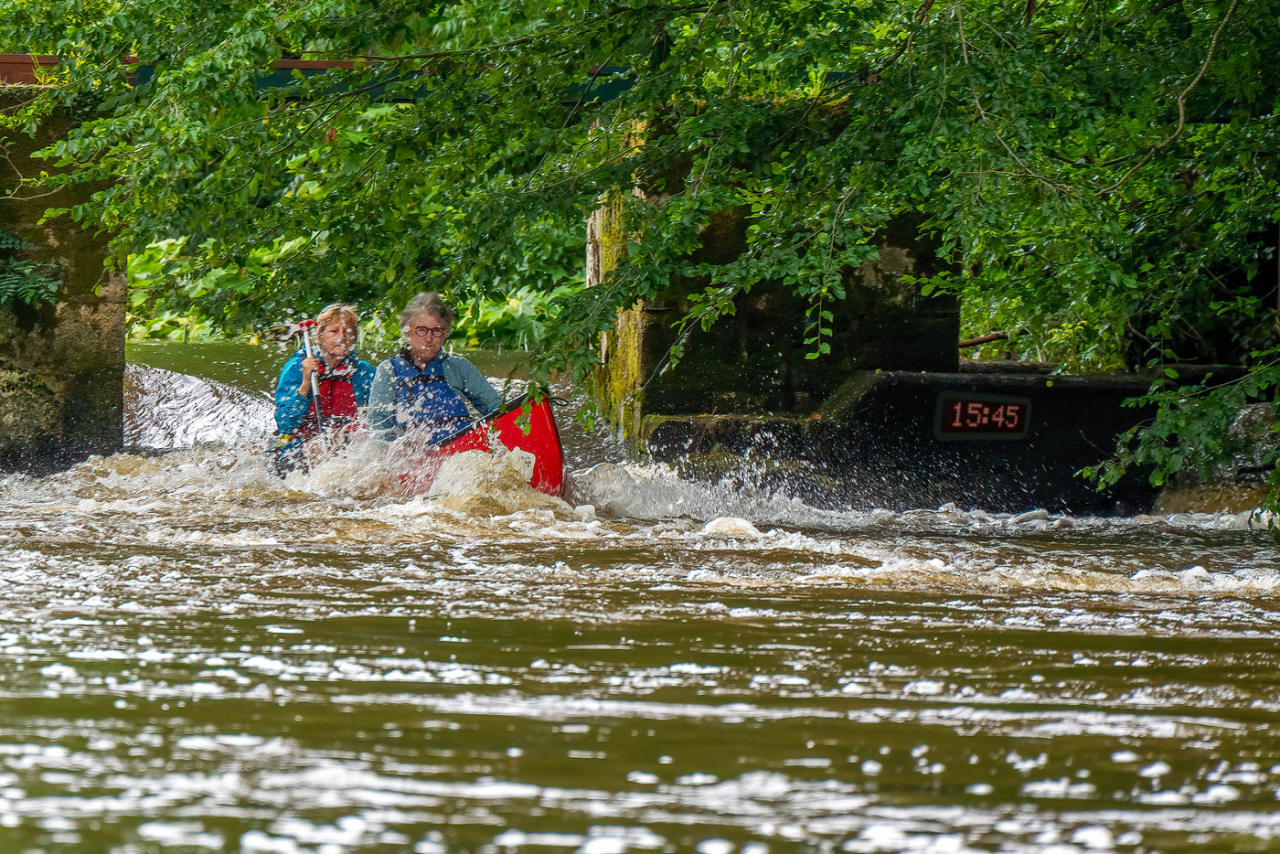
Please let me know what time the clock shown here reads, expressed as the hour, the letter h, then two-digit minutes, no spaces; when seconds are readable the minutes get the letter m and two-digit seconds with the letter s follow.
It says 15h45
